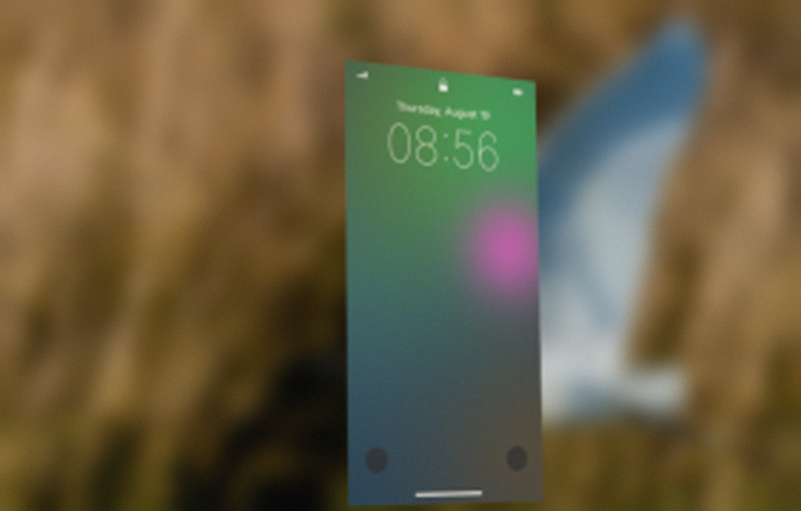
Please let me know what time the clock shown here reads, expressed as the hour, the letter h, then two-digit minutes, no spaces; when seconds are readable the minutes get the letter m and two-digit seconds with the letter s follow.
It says 8h56
